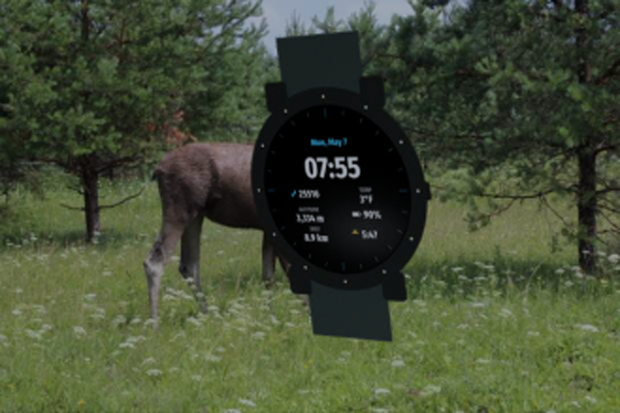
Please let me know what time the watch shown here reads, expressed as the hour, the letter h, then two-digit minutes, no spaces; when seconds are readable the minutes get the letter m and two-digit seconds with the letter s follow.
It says 7h55
